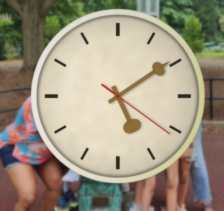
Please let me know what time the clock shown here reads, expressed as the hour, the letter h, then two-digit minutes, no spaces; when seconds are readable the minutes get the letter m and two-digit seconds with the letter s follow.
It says 5h09m21s
